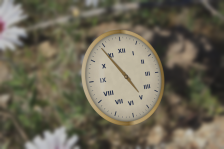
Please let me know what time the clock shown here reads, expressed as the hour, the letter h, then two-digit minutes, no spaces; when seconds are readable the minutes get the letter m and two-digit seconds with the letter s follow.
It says 4h54
